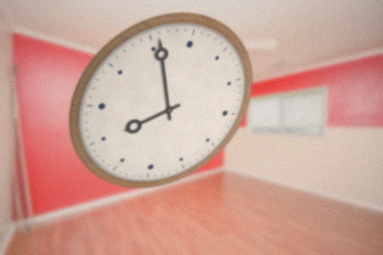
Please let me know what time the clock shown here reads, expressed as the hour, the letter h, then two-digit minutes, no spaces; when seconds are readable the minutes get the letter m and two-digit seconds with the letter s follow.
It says 7h56
